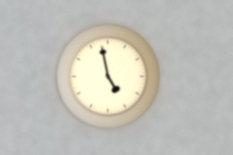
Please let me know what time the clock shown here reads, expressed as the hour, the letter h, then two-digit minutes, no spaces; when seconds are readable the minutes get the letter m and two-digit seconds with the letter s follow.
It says 4h58
